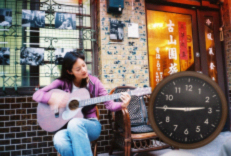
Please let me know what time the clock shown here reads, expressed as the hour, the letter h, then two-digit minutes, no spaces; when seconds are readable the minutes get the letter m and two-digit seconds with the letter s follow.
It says 2h45
